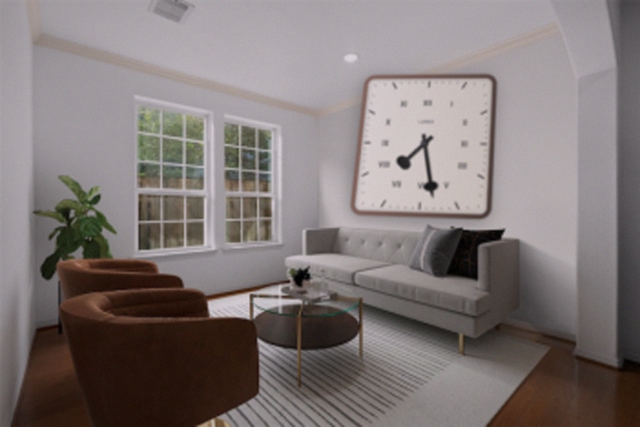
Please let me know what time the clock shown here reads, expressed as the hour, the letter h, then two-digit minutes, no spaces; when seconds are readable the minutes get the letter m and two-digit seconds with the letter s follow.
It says 7h28
